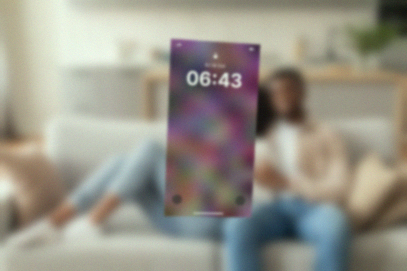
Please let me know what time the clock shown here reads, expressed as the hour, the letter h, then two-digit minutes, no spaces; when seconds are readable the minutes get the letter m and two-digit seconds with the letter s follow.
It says 6h43
